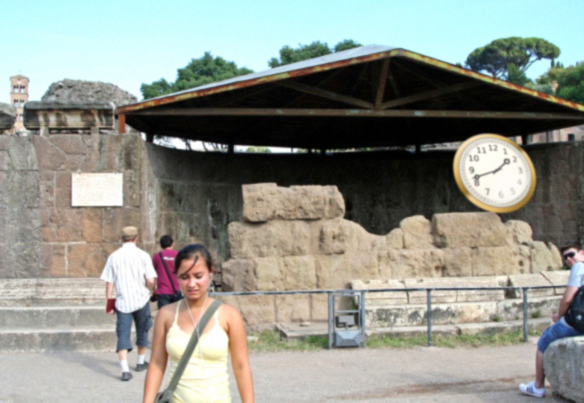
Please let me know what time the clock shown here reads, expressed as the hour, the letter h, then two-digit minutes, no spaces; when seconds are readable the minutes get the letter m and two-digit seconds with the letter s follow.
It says 1h42
